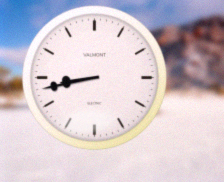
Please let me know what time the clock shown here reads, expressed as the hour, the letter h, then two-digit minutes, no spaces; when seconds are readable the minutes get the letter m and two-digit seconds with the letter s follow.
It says 8h43
